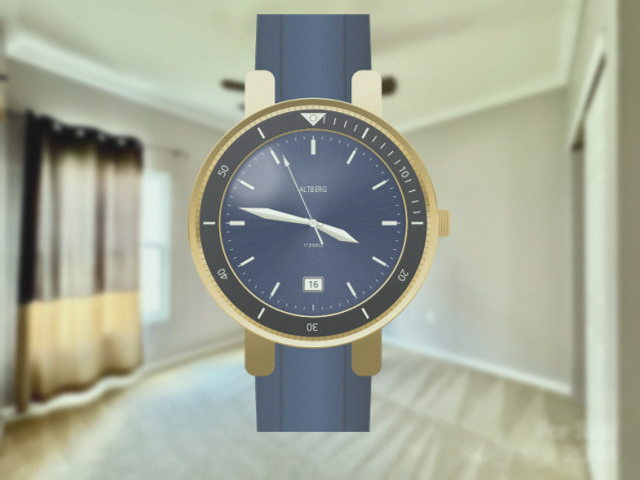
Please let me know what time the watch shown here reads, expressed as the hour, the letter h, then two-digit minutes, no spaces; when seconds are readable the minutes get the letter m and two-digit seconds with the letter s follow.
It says 3h46m56s
